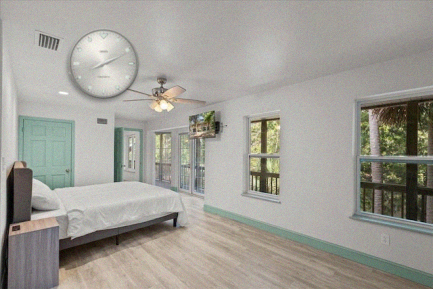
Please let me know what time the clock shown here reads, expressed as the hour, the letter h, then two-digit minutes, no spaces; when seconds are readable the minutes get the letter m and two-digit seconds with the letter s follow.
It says 8h11
